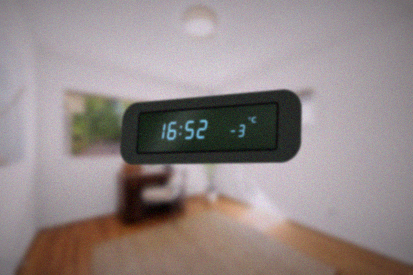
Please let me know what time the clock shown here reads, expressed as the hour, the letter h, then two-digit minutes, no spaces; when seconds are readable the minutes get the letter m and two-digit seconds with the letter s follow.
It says 16h52
